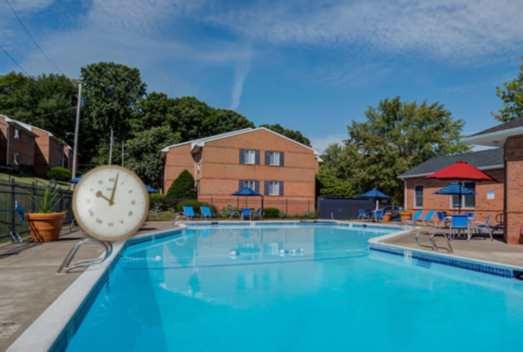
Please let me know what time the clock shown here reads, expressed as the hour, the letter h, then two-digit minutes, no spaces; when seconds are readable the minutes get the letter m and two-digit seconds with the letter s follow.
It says 10h02
